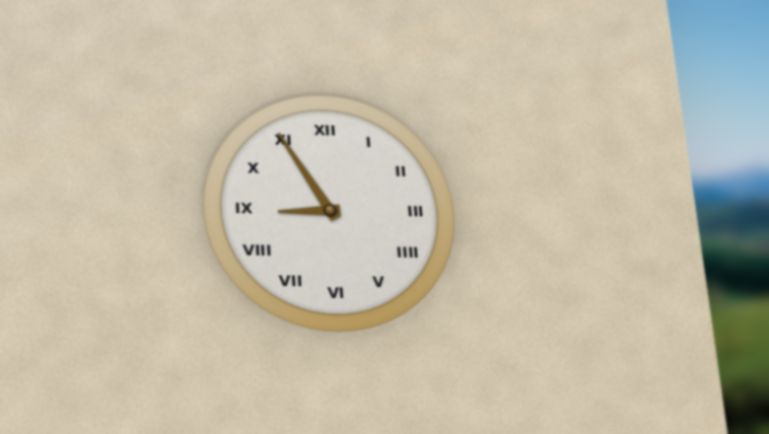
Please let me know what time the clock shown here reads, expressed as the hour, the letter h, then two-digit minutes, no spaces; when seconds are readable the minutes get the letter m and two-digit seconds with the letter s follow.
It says 8h55
